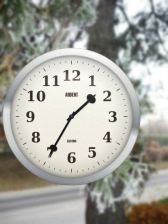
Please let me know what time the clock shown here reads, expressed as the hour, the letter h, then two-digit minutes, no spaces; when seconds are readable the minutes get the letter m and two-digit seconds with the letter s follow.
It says 1h35
